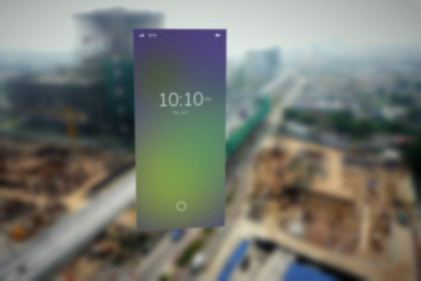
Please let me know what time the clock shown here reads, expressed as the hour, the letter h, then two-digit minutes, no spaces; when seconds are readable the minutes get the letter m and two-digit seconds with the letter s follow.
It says 10h10
